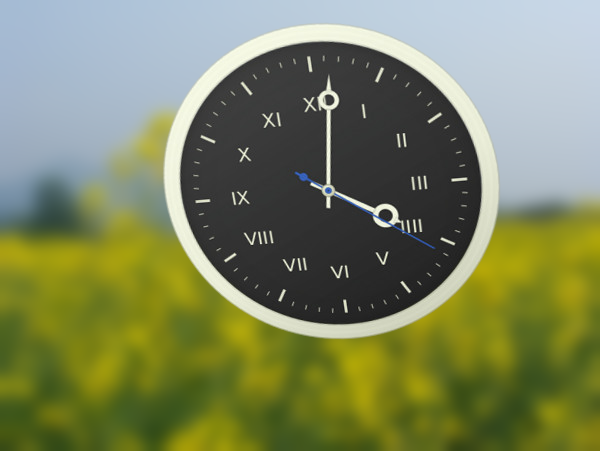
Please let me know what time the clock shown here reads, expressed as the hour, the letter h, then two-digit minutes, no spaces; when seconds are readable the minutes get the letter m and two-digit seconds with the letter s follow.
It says 4h01m21s
